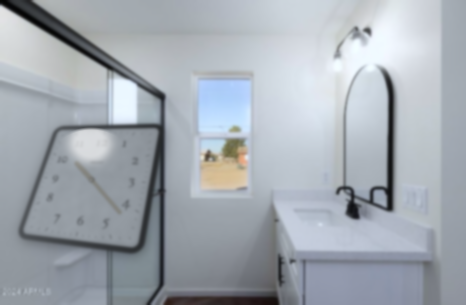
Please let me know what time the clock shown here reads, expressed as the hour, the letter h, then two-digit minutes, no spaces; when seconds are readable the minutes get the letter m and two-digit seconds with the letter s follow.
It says 10h22
